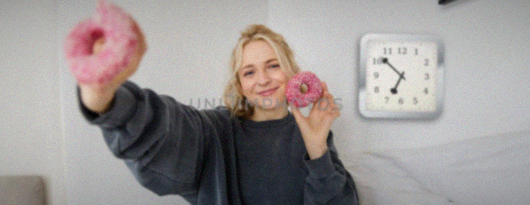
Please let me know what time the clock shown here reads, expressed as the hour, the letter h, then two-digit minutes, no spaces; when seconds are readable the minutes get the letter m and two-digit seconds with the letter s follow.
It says 6h52
